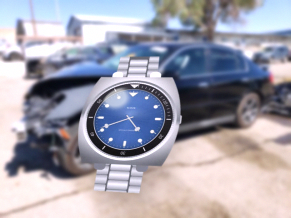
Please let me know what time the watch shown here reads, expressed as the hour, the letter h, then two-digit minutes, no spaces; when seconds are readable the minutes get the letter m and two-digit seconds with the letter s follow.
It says 4h41
